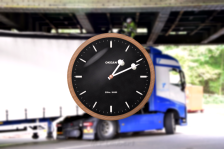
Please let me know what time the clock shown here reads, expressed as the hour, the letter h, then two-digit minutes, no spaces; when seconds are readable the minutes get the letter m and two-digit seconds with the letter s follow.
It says 1h11
